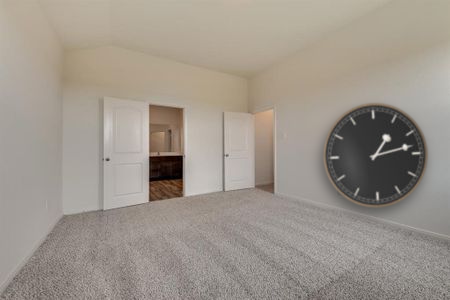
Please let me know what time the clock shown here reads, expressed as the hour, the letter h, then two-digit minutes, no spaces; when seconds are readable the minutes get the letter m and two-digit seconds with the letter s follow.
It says 1h13
